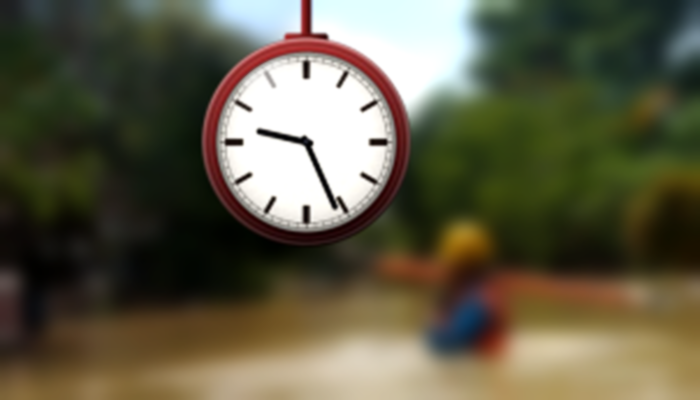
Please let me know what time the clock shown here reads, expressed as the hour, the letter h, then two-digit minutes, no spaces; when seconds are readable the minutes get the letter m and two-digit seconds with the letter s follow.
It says 9h26
